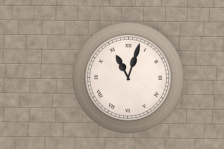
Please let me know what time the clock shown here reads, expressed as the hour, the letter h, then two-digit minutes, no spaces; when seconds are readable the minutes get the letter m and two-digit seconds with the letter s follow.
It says 11h03
